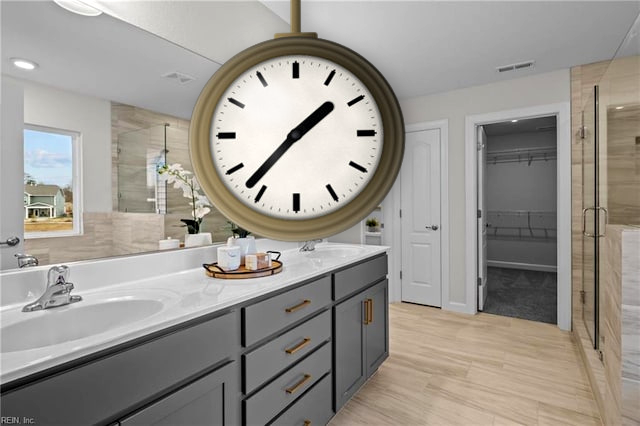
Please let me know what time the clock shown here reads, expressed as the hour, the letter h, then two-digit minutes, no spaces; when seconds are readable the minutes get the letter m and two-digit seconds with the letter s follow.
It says 1h37
